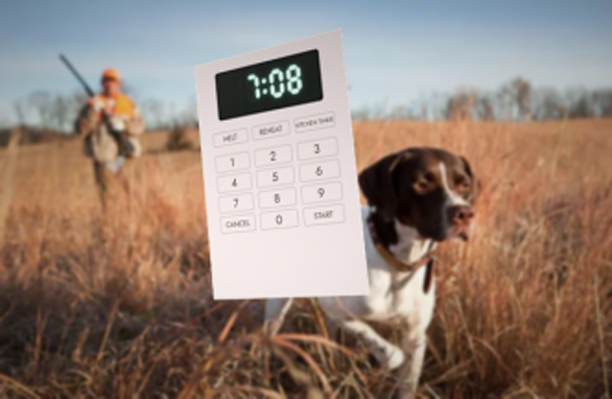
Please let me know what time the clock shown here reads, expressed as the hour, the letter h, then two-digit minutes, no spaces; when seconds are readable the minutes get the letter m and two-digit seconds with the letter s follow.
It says 7h08
